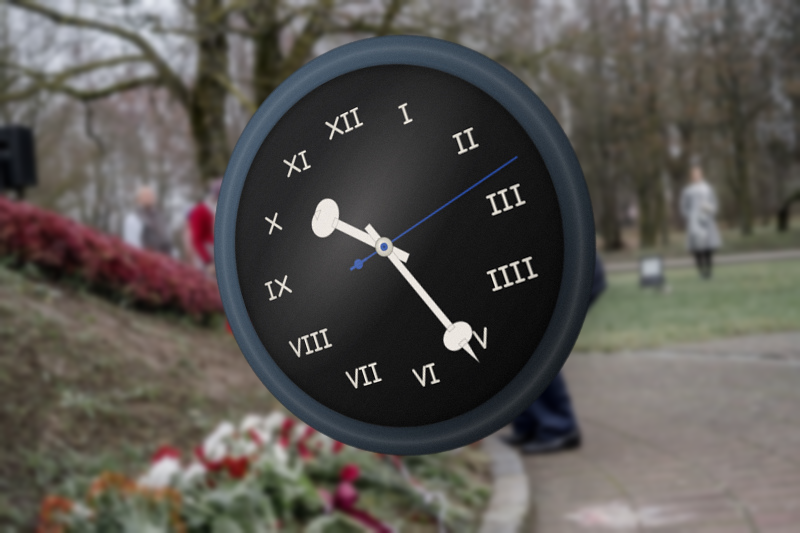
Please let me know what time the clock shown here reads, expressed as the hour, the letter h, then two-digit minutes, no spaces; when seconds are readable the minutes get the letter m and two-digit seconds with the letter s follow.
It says 10h26m13s
